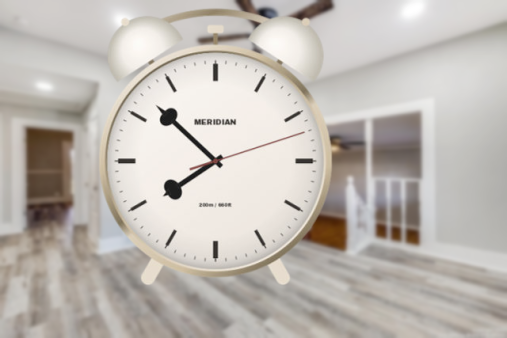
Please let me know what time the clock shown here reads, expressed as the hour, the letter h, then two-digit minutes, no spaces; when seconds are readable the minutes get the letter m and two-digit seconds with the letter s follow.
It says 7h52m12s
